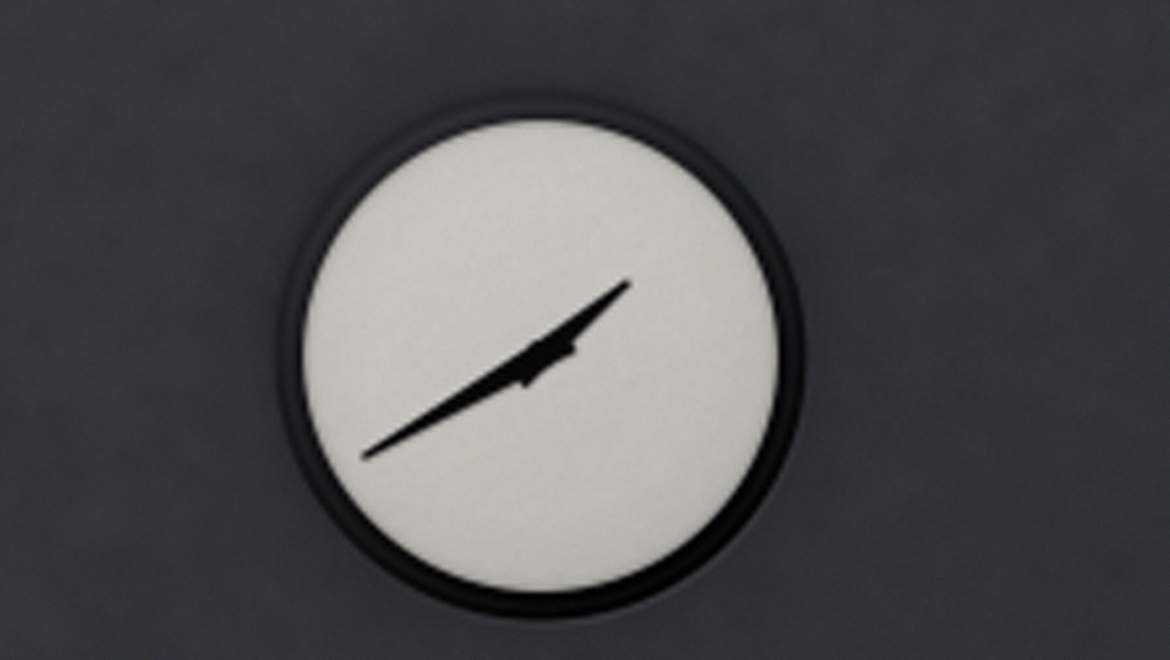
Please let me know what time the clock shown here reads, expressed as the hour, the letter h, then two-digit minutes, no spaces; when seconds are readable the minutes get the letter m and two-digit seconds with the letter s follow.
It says 1h40
